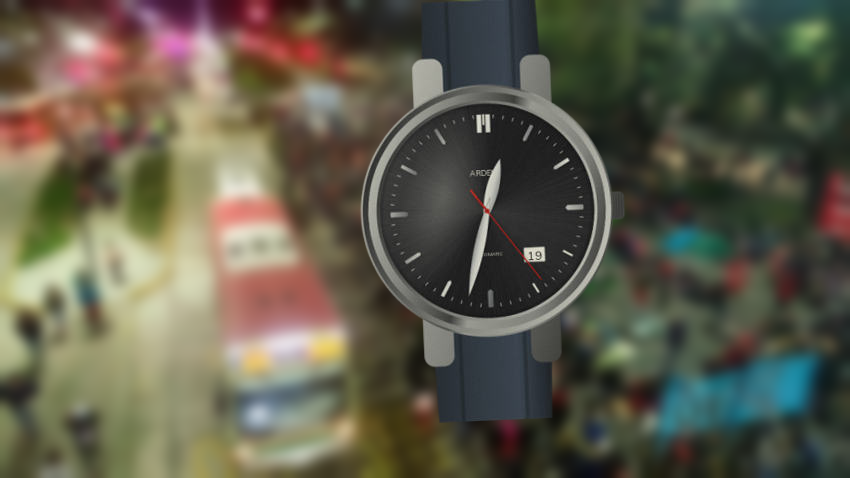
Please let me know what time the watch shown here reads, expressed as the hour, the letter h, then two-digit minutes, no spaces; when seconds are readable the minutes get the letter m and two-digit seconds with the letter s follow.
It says 12h32m24s
